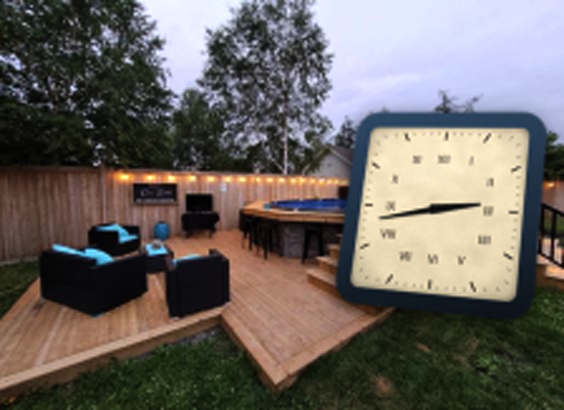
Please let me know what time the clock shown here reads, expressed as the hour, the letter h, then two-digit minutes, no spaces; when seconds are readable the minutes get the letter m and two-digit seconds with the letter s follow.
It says 2h43
